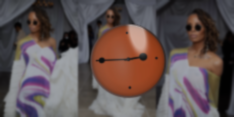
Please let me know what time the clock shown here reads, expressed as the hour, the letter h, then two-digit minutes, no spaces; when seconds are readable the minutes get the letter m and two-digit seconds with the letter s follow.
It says 2h45
